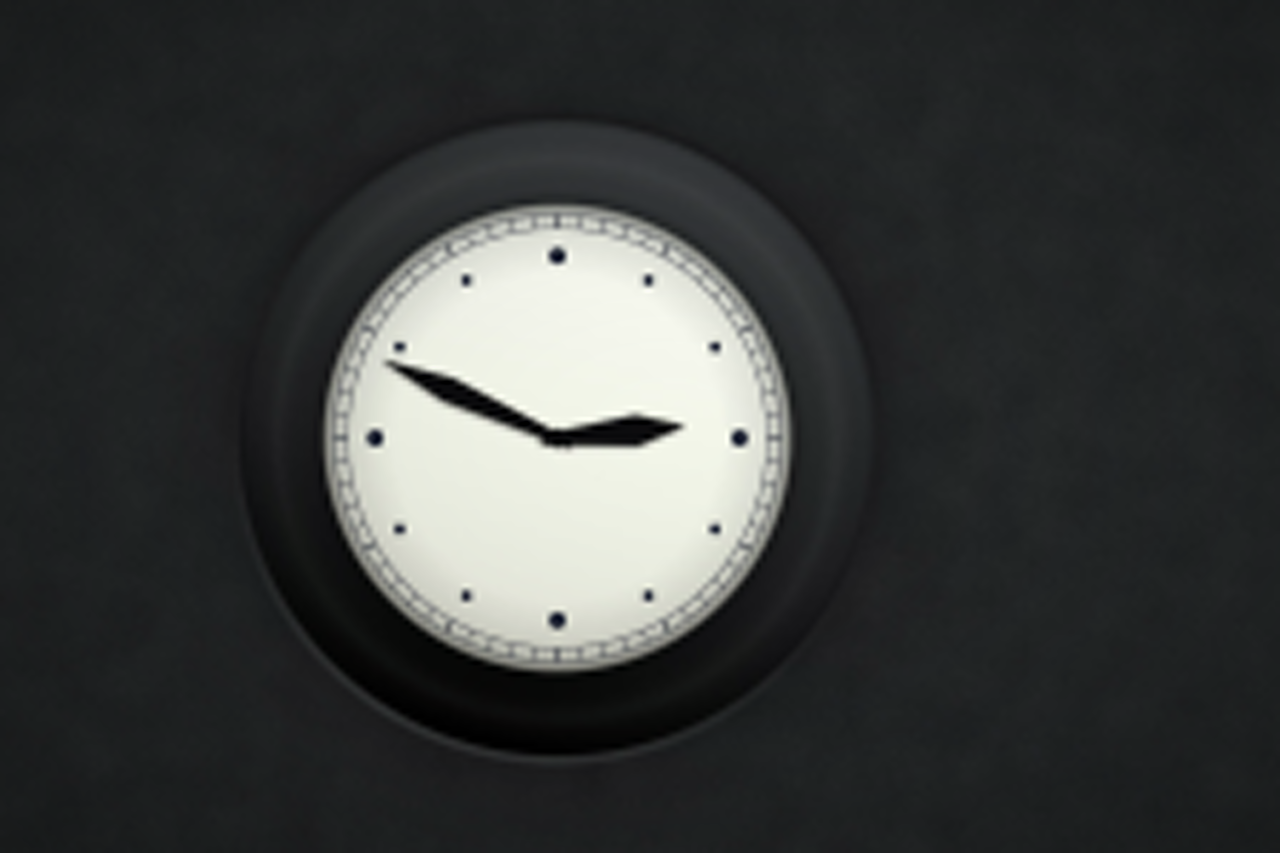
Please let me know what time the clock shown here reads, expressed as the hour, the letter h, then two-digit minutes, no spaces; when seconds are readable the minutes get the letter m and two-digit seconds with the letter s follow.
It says 2h49
